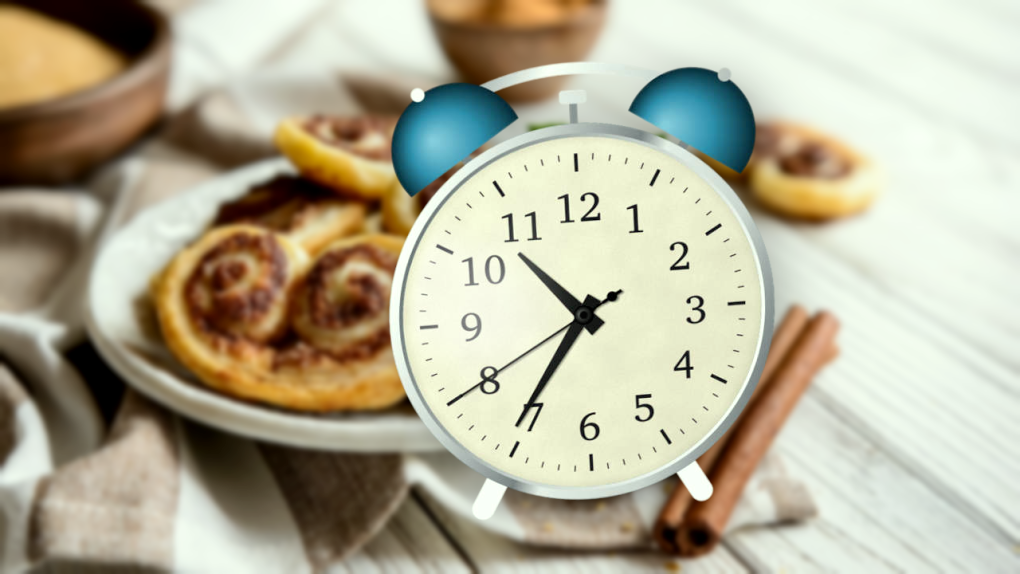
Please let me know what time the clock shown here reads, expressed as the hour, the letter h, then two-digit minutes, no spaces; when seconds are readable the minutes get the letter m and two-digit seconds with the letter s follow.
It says 10h35m40s
